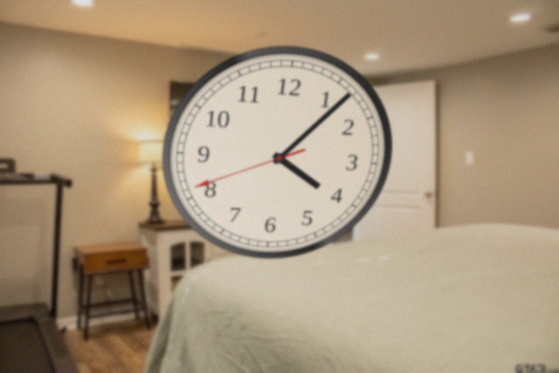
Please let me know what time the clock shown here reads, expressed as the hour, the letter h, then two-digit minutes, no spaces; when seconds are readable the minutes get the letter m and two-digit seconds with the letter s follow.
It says 4h06m41s
